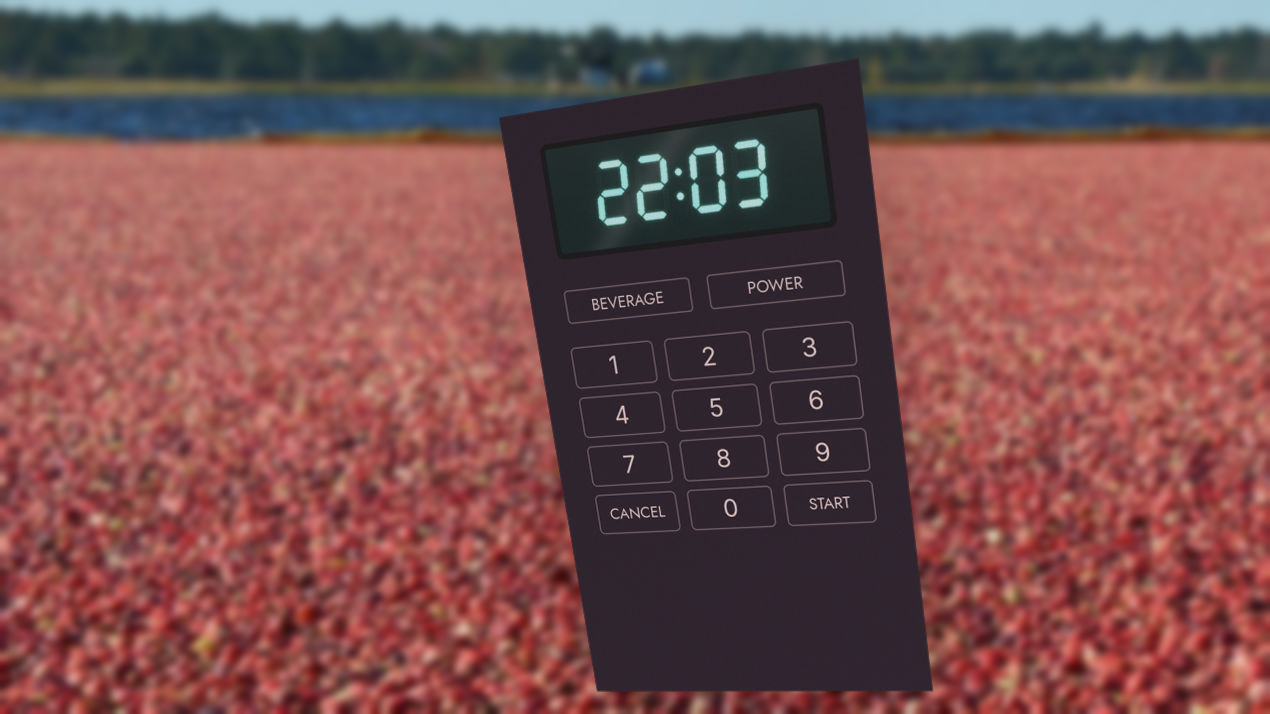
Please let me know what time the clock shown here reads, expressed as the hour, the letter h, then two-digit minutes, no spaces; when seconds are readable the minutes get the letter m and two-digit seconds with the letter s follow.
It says 22h03
